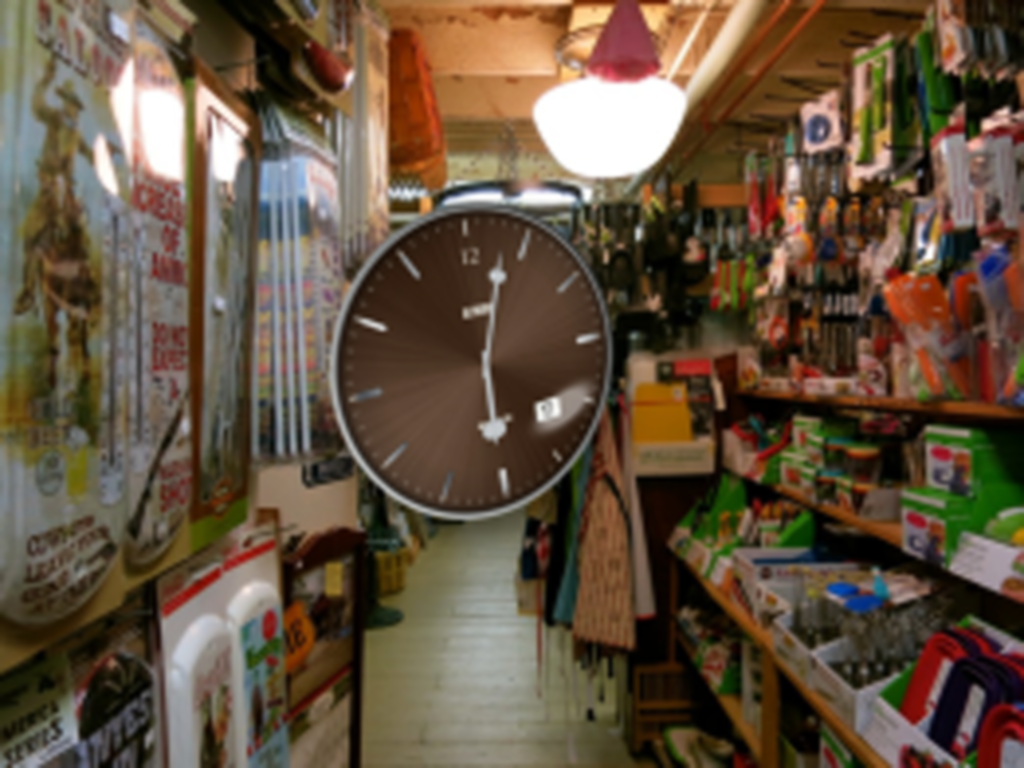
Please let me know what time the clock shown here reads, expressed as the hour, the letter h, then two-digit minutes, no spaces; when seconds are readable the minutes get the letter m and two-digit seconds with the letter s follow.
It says 6h03
